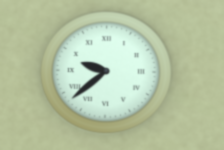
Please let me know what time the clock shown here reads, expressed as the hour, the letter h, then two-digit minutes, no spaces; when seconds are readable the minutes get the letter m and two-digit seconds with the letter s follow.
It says 9h38
